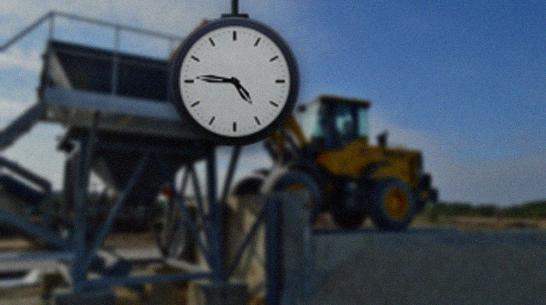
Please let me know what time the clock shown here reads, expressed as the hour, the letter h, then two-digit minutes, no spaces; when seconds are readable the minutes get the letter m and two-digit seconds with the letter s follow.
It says 4h46
